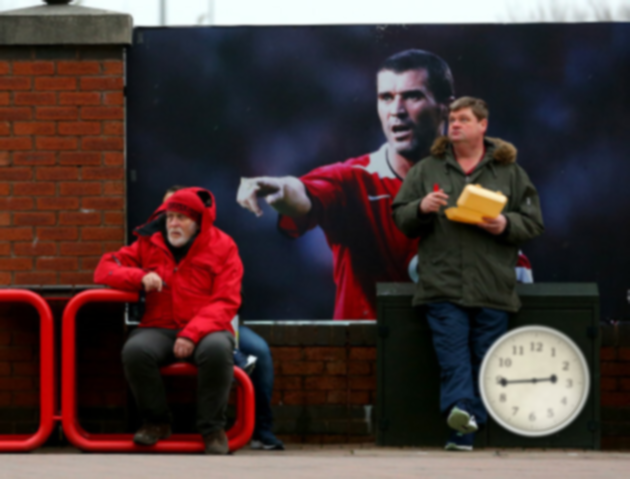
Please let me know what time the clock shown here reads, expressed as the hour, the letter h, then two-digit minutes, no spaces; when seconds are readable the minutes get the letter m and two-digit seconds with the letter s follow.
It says 2h44
